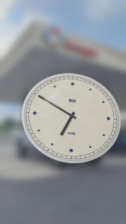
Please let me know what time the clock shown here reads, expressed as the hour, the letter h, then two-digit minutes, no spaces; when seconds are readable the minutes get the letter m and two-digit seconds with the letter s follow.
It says 6h50
